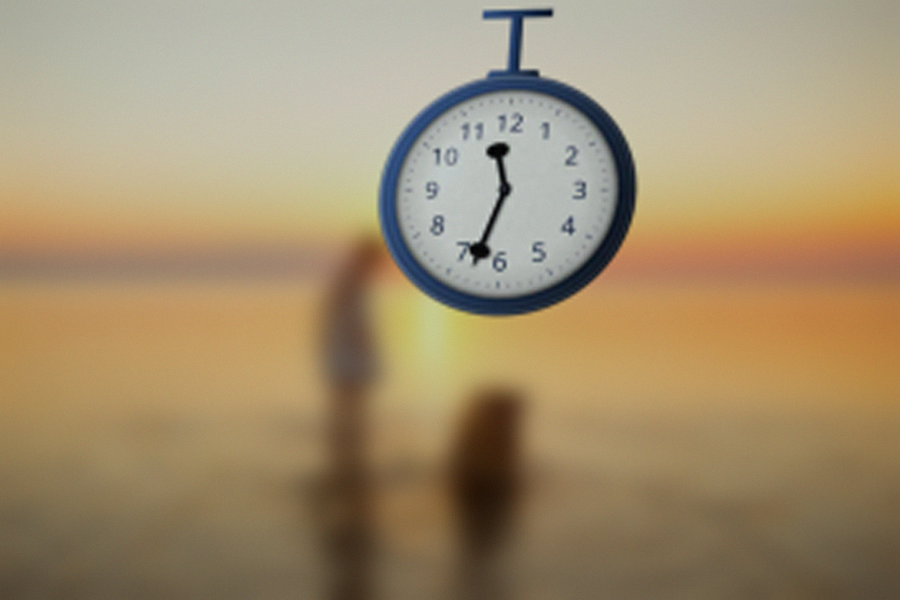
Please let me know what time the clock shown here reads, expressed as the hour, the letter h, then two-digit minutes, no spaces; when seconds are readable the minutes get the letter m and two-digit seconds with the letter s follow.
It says 11h33
